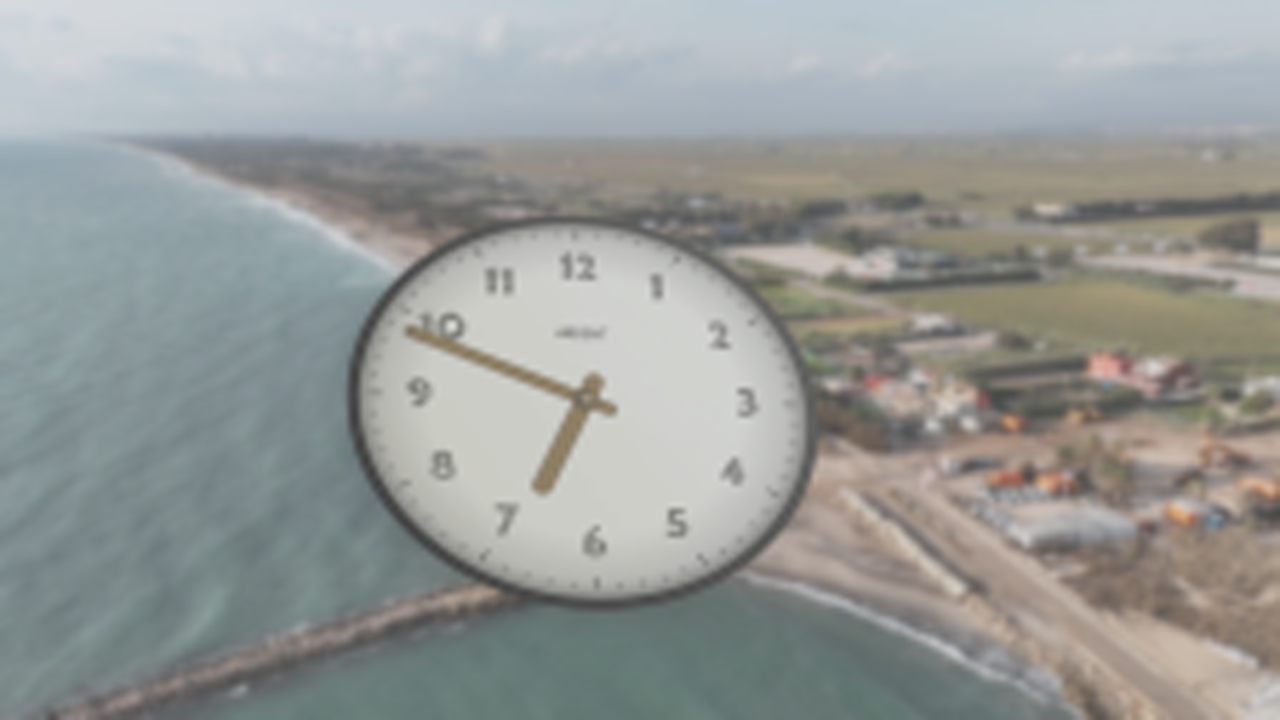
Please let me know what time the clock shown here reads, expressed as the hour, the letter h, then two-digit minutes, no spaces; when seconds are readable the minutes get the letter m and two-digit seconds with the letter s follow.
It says 6h49
